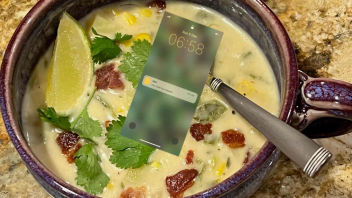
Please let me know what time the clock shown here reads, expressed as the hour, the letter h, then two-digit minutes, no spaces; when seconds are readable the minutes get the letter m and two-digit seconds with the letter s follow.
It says 6h58
